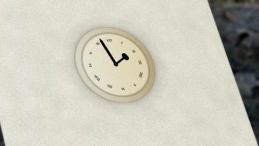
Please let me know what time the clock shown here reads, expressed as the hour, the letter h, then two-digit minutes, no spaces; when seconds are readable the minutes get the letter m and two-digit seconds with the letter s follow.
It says 1h57
